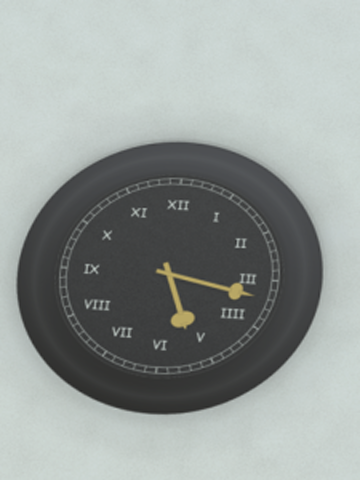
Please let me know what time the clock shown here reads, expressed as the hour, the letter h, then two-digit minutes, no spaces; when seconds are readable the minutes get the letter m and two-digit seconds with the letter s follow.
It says 5h17
